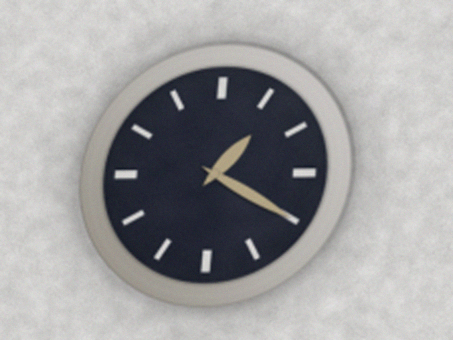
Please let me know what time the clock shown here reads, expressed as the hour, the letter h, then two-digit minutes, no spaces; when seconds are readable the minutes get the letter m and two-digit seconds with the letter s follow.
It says 1h20
